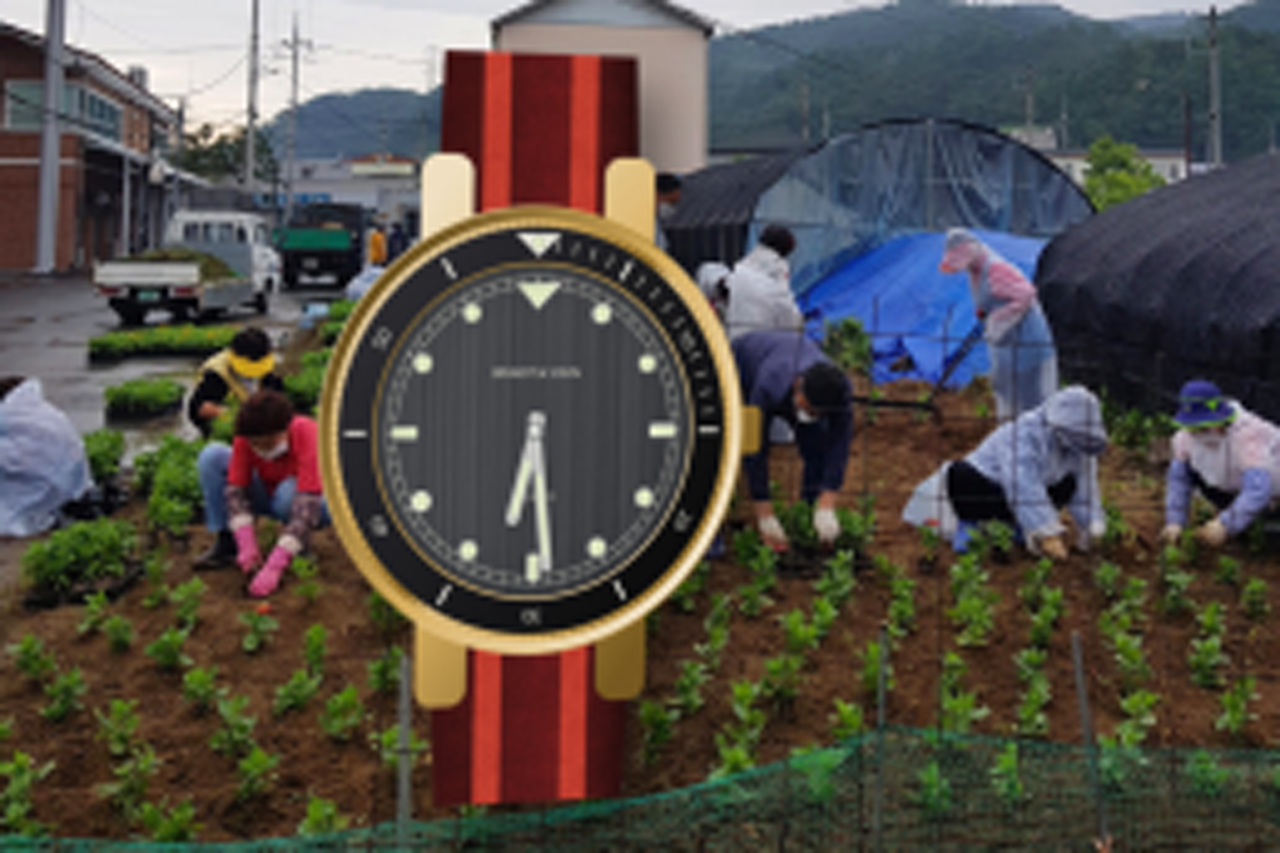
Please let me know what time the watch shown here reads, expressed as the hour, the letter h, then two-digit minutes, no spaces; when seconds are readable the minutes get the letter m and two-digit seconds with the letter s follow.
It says 6h29
